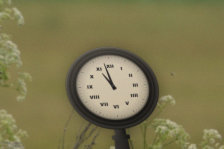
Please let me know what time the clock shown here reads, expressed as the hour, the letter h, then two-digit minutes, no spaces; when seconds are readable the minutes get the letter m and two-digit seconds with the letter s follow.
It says 10h58
